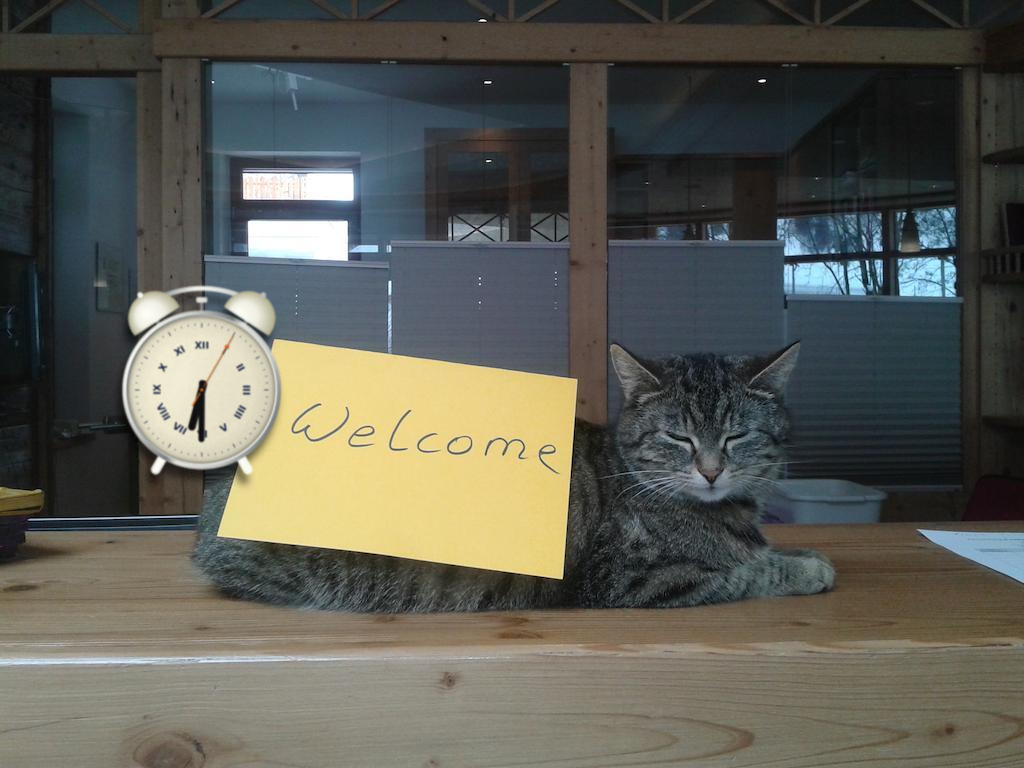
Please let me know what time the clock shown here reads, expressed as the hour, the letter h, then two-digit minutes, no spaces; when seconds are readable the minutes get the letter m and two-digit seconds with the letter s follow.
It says 6h30m05s
